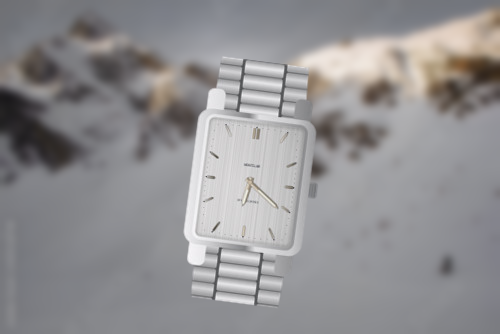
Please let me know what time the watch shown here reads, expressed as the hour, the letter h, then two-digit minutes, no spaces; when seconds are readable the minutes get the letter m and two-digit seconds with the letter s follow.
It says 6h21
